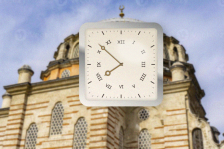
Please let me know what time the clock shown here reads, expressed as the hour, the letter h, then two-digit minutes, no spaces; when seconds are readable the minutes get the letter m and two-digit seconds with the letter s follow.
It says 7h52
